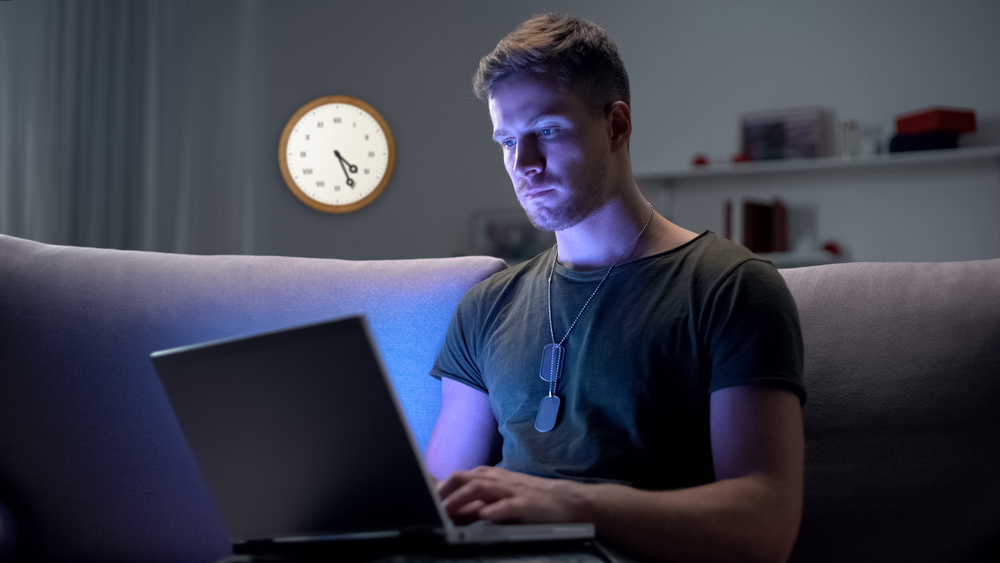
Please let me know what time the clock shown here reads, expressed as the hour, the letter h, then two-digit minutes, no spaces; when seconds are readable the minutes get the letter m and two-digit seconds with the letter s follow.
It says 4h26
